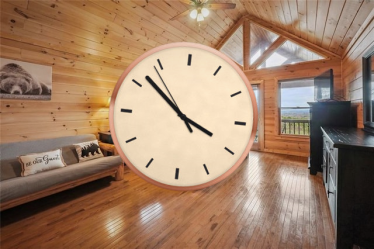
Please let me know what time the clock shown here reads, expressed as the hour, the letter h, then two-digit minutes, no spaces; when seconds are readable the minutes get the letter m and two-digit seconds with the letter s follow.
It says 3h51m54s
